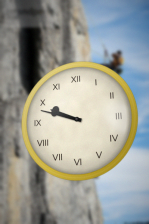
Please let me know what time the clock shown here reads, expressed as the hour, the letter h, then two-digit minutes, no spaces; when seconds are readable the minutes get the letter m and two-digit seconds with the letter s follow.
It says 9h48
